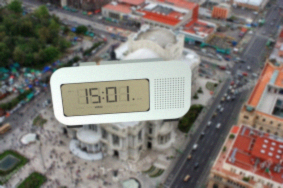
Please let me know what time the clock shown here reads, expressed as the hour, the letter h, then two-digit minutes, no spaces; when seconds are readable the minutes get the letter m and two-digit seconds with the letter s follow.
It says 15h01
